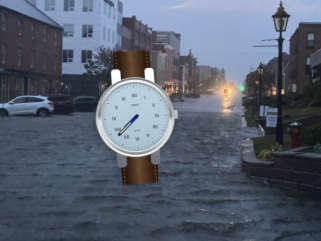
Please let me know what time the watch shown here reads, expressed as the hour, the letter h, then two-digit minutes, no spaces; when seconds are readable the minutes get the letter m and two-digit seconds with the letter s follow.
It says 7h38
